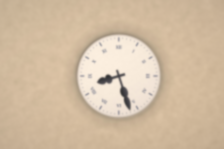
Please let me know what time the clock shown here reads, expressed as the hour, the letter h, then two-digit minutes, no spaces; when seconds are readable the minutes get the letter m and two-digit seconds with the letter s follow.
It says 8h27
